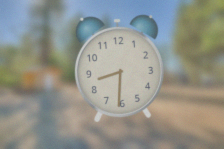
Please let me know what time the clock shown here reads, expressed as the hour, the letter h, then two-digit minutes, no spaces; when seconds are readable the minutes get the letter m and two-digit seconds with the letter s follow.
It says 8h31
